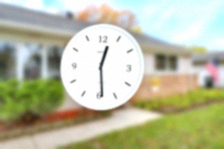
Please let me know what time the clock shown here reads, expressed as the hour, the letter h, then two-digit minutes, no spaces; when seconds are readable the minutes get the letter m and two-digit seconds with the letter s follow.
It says 12h29
